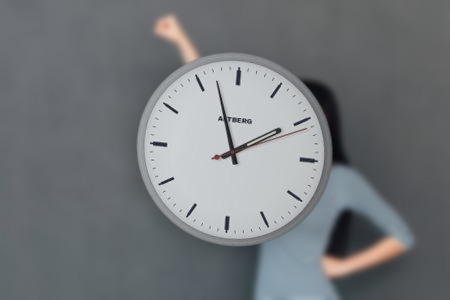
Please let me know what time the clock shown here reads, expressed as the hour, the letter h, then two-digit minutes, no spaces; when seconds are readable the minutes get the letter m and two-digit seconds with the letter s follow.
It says 1h57m11s
